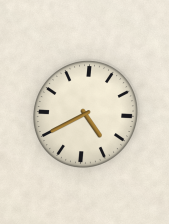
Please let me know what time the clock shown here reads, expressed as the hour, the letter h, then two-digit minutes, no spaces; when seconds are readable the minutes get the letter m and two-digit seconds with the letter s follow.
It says 4h40
